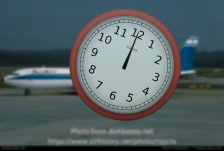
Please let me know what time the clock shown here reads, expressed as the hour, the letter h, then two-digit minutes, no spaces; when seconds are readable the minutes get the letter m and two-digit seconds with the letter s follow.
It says 12h00
